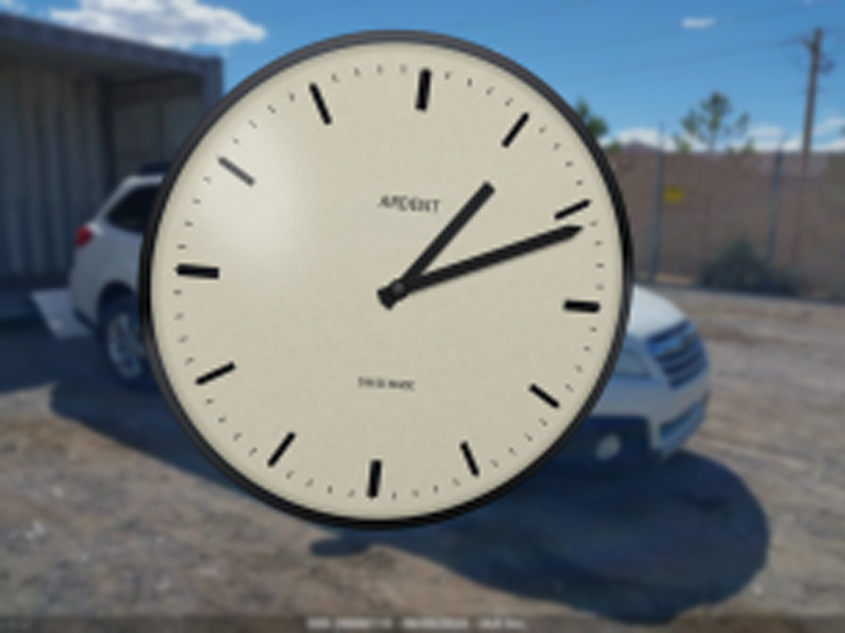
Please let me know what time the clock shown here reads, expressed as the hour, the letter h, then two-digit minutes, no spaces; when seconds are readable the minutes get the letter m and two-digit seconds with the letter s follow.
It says 1h11
